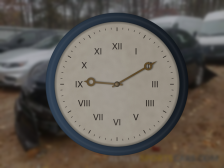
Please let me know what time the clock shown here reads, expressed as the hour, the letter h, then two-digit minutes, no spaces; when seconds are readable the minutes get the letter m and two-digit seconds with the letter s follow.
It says 9h10
